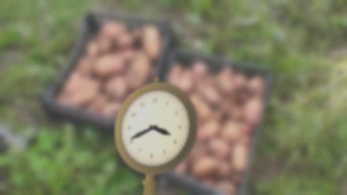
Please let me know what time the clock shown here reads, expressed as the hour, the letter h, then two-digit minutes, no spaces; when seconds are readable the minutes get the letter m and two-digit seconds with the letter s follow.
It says 3h41
